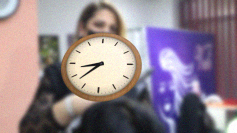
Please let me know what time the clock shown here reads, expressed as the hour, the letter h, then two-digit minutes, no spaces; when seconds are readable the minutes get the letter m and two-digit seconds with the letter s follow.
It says 8h38
